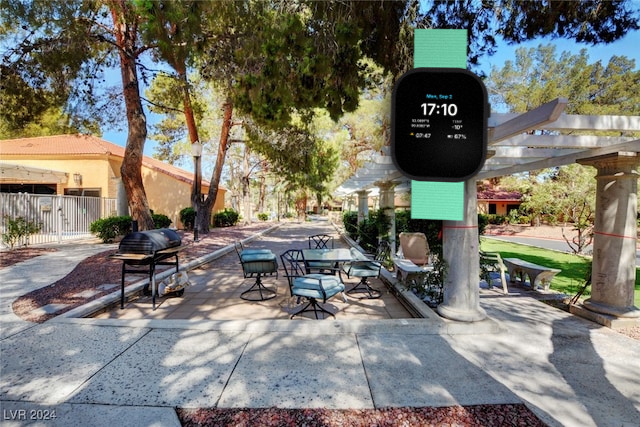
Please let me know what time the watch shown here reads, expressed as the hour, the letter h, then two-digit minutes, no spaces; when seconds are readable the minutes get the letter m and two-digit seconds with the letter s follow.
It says 17h10
